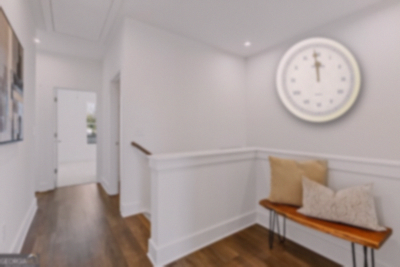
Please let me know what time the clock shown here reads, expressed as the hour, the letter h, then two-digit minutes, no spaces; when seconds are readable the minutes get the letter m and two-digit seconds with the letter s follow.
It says 11h59
